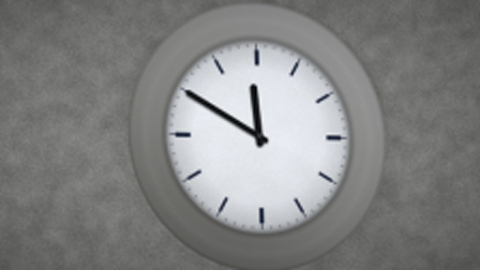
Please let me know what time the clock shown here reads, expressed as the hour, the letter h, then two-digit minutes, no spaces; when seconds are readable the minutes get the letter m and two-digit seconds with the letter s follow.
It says 11h50
